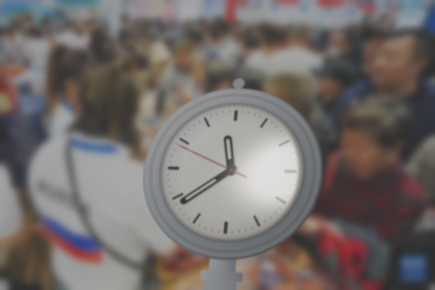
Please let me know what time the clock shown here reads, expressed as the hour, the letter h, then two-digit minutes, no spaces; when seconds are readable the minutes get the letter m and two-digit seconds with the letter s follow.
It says 11h38m49s
